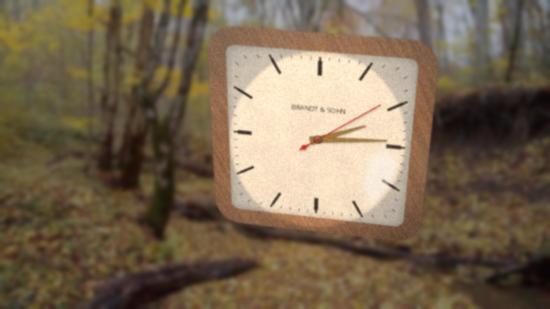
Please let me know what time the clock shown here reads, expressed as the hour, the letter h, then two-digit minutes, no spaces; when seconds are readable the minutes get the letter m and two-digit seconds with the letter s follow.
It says 2h14m09s
